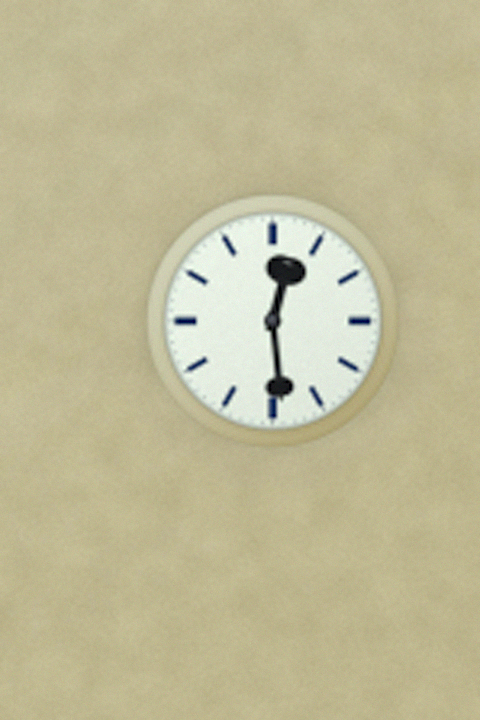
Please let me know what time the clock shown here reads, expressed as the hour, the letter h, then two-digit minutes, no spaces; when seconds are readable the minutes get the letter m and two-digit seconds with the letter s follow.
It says 12h29
